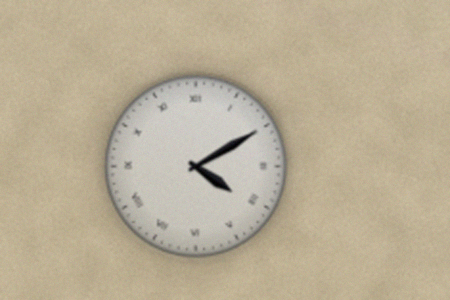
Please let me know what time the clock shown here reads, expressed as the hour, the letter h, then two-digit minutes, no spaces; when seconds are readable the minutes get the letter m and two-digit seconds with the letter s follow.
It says 4h10
